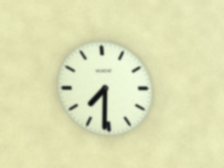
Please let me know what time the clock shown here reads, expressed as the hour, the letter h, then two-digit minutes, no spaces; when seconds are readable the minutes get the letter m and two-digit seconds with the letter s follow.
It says 7h31
